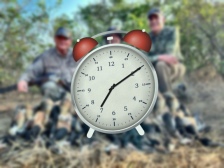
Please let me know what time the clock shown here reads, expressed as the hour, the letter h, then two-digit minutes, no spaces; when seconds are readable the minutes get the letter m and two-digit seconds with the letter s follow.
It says 7h10
